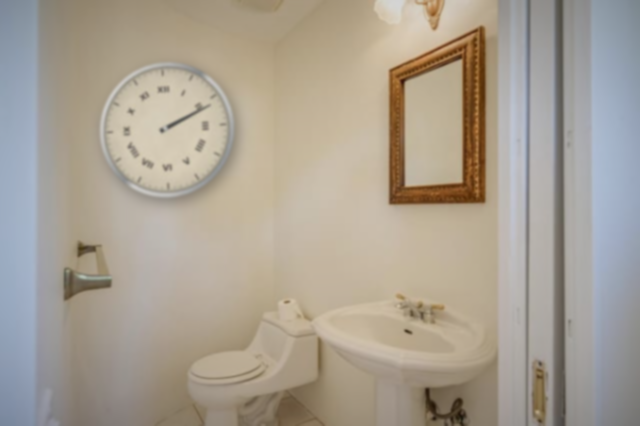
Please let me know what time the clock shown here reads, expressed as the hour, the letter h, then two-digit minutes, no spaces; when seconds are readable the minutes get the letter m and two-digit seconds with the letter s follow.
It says 2h11
